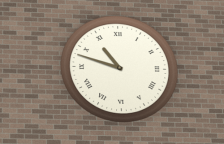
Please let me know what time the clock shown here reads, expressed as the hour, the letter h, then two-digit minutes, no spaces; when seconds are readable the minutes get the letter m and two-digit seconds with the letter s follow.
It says 10h48
